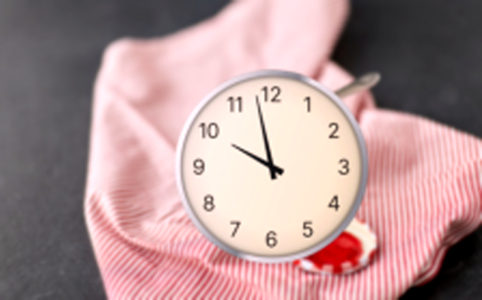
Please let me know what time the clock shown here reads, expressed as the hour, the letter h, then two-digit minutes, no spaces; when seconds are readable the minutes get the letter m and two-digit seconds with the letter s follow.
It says 9h58
